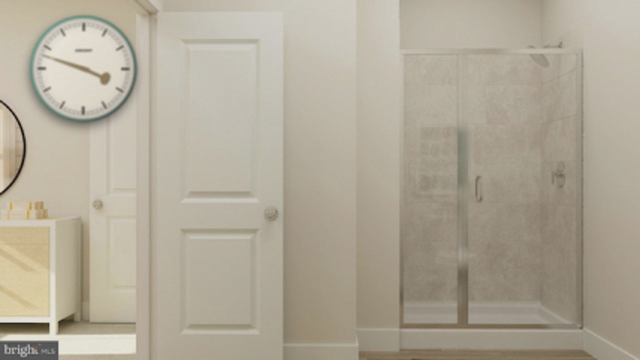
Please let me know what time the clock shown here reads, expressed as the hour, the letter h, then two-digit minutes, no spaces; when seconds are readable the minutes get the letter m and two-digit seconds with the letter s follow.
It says 3h48
